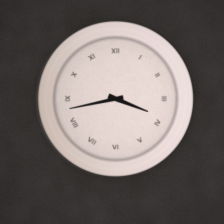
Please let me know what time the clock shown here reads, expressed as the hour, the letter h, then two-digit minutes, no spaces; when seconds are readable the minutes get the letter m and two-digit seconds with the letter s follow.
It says 3h43
